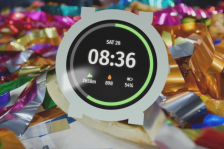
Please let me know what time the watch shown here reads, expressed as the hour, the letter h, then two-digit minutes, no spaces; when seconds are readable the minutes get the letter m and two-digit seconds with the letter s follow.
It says 8h36
